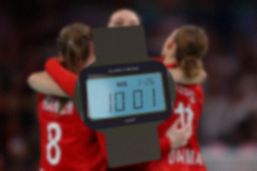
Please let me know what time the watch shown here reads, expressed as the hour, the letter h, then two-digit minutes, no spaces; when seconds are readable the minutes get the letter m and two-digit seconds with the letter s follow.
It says 10h01
